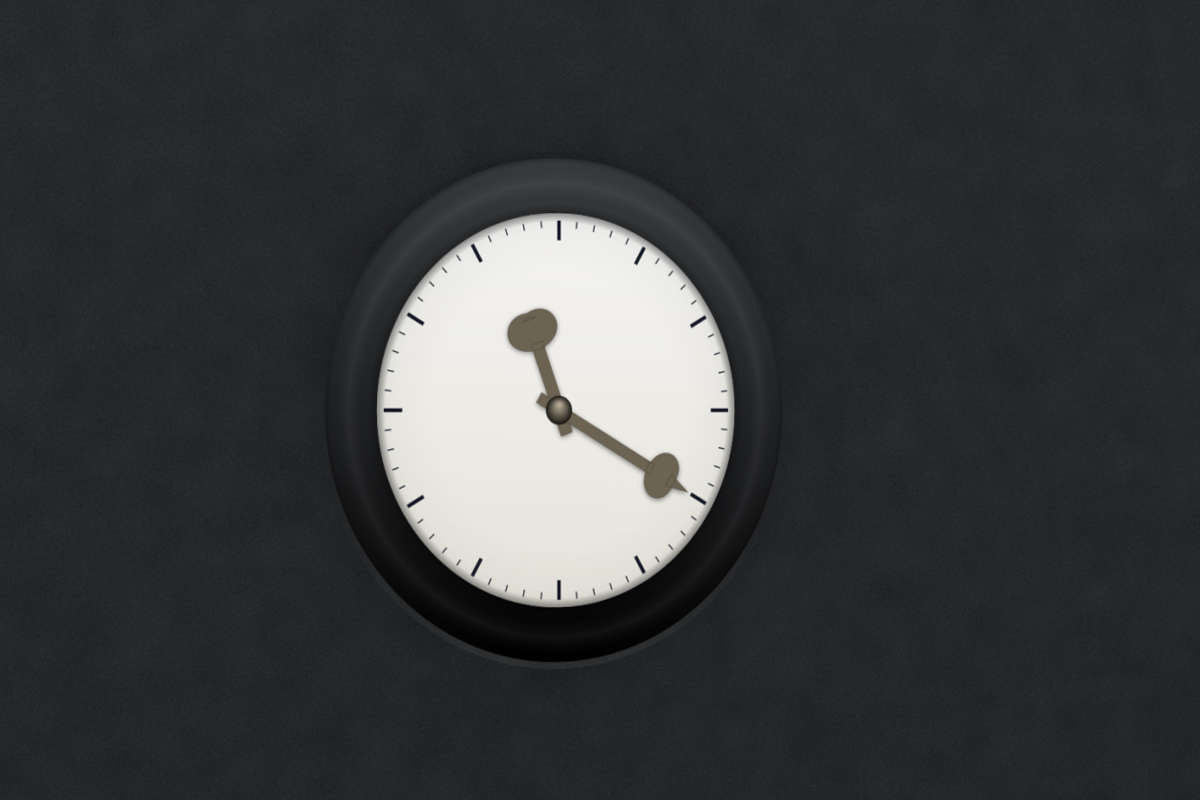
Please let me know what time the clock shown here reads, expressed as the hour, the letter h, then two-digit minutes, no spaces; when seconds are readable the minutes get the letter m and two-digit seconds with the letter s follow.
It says 11h20
